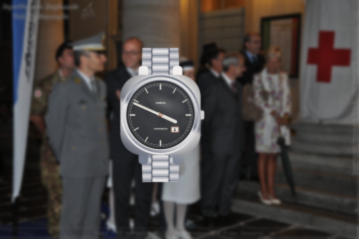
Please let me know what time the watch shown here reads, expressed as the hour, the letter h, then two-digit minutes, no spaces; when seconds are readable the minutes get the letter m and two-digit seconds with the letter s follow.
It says 3h49
